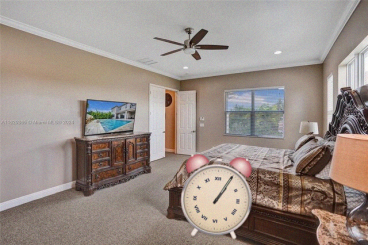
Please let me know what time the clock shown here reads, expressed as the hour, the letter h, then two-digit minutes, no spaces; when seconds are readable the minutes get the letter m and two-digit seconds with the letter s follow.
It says 1h05
